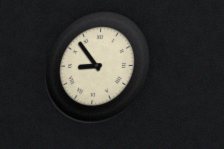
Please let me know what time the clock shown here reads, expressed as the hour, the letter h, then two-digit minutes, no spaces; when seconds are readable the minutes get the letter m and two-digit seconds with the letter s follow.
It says 8h53
